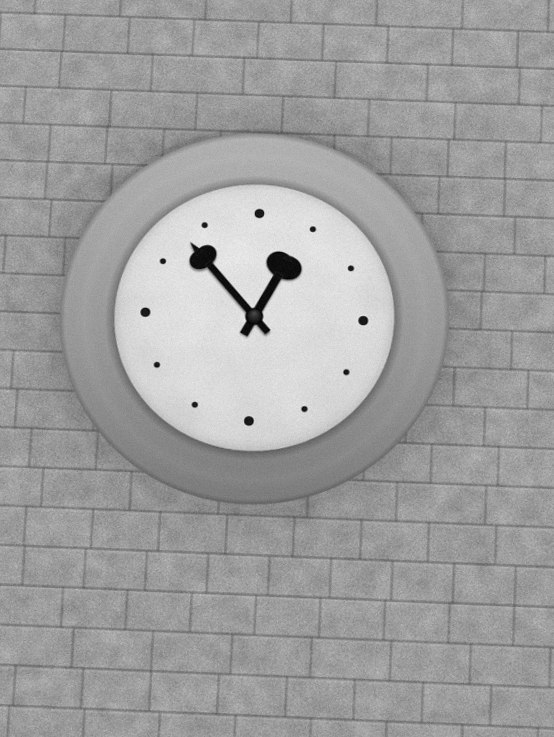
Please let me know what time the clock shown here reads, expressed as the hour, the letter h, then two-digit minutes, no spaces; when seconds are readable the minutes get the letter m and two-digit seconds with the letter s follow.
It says 12h53
